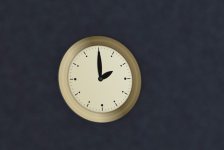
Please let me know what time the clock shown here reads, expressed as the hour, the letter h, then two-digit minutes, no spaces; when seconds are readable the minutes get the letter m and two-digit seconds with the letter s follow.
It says 2h00
